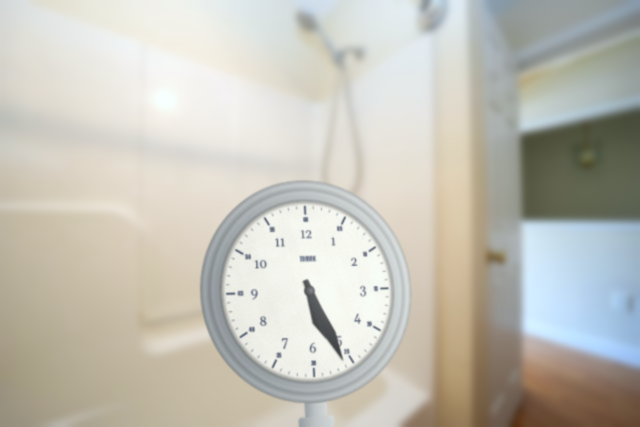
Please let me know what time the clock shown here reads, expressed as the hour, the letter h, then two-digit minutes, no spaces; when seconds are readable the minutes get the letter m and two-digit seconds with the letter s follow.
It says 5h26
